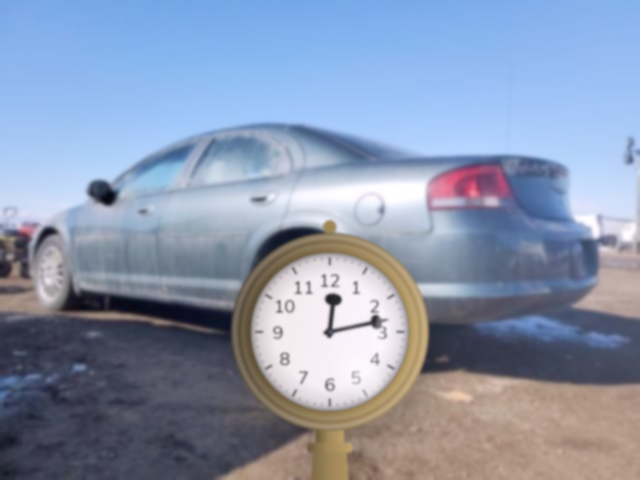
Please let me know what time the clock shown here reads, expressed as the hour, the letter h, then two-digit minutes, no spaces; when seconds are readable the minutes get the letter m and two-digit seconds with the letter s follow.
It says 12h13
